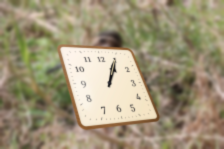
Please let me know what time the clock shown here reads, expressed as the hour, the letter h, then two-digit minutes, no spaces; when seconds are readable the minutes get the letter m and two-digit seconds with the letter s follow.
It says 1h05
